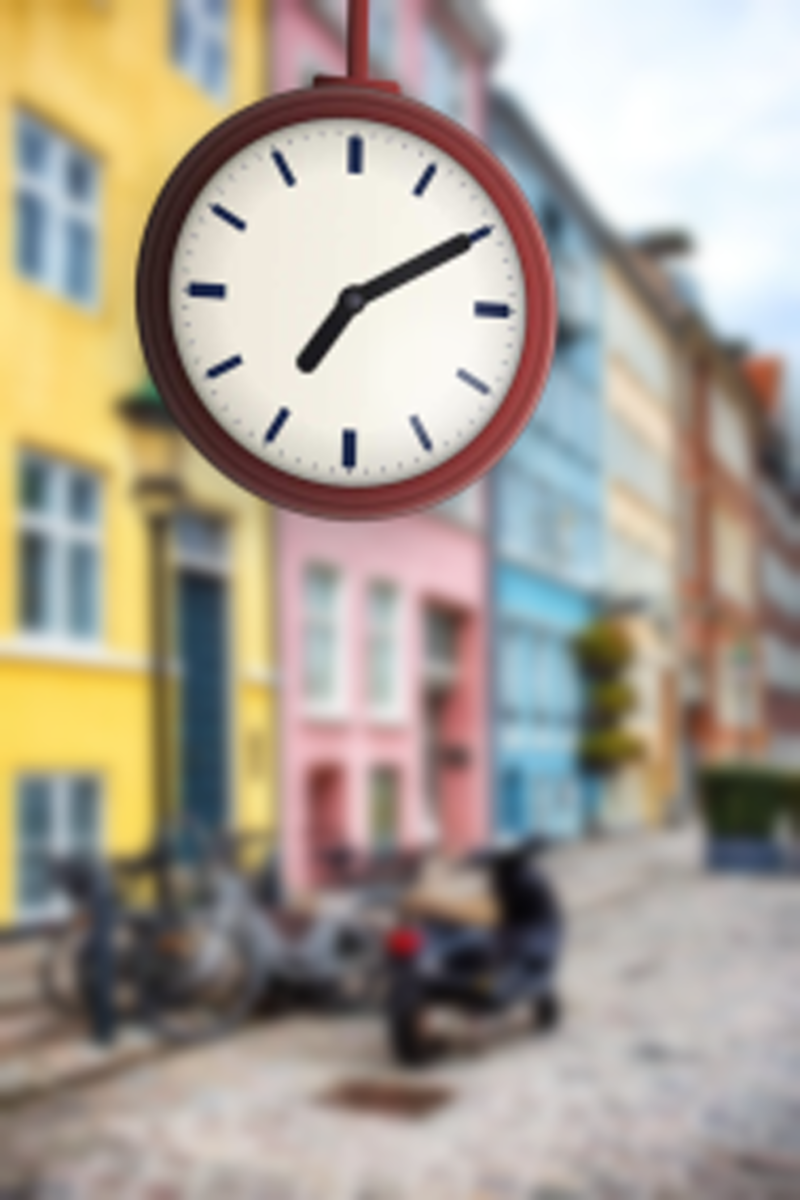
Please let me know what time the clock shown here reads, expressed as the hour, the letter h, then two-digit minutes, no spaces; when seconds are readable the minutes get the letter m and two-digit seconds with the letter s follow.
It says 7h10
